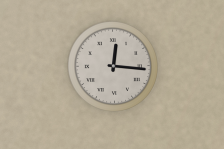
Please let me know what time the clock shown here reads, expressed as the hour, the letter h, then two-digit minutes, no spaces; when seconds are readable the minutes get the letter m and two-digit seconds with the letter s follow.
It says 12h16
